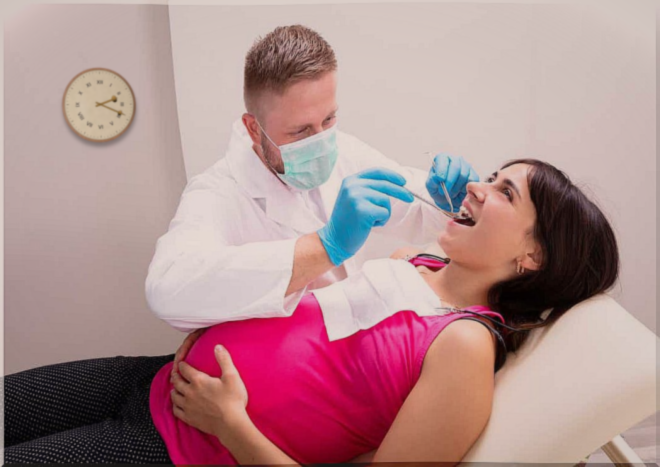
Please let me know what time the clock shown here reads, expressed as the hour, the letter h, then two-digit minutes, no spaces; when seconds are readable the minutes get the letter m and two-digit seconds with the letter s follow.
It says 2h19
